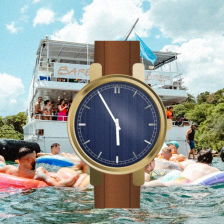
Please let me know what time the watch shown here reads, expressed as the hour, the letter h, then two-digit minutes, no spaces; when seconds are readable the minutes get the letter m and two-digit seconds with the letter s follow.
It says 5h55
